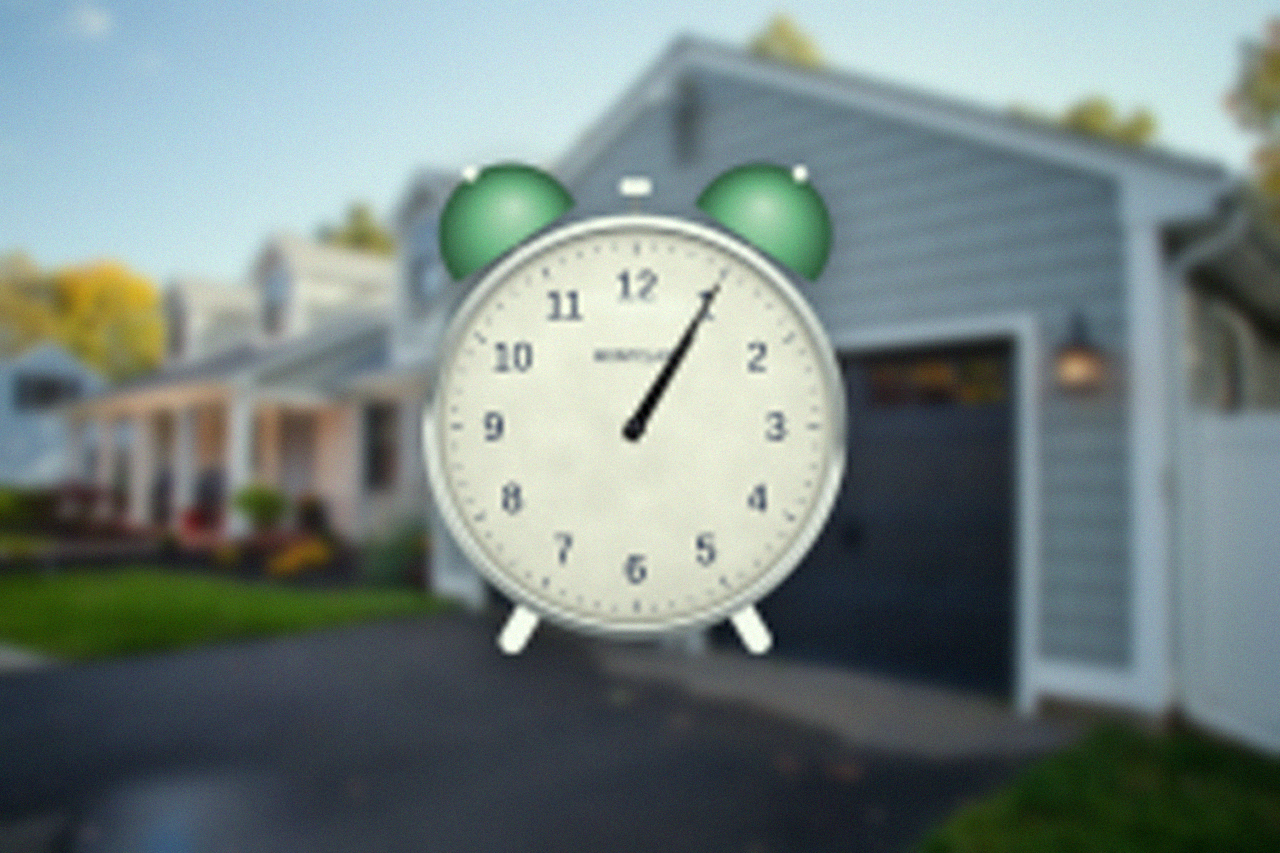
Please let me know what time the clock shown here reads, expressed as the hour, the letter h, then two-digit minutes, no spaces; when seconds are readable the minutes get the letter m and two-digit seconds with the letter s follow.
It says 1h05
